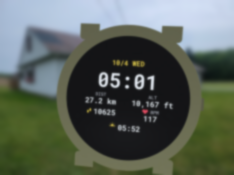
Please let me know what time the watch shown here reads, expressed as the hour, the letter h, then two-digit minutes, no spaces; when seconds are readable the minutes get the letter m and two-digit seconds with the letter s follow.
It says 5h01
